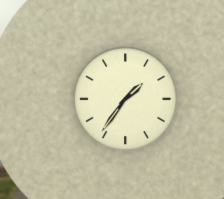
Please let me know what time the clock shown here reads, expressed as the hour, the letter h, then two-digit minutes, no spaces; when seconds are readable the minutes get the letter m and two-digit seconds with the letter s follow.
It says 1h36
